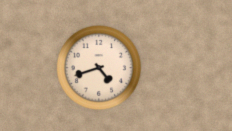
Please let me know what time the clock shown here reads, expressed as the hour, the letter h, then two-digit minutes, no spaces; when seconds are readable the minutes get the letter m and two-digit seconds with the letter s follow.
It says 4h42
